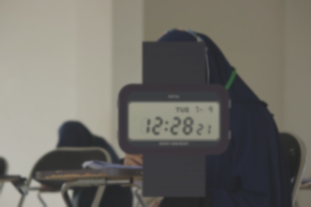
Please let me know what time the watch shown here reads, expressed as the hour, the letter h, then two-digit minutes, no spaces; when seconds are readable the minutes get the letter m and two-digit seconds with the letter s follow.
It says 12h28m21s
